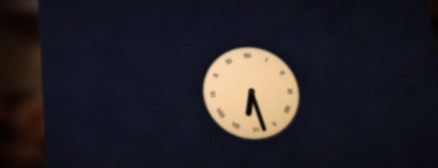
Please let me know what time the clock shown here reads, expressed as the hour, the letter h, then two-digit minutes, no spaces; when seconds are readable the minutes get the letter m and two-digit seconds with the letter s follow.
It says 6h28
